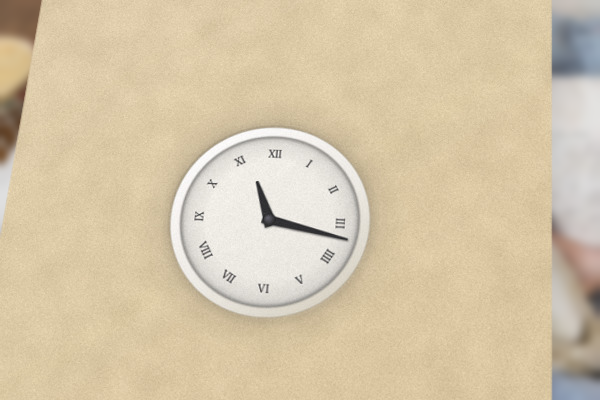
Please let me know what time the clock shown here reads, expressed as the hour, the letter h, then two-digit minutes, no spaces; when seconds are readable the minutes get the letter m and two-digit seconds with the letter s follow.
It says 11h17
